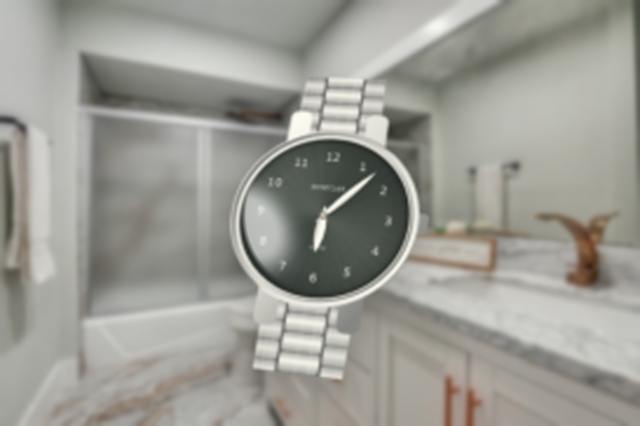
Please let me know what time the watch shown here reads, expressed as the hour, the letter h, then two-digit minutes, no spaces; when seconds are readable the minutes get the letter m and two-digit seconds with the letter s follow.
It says 6h07
